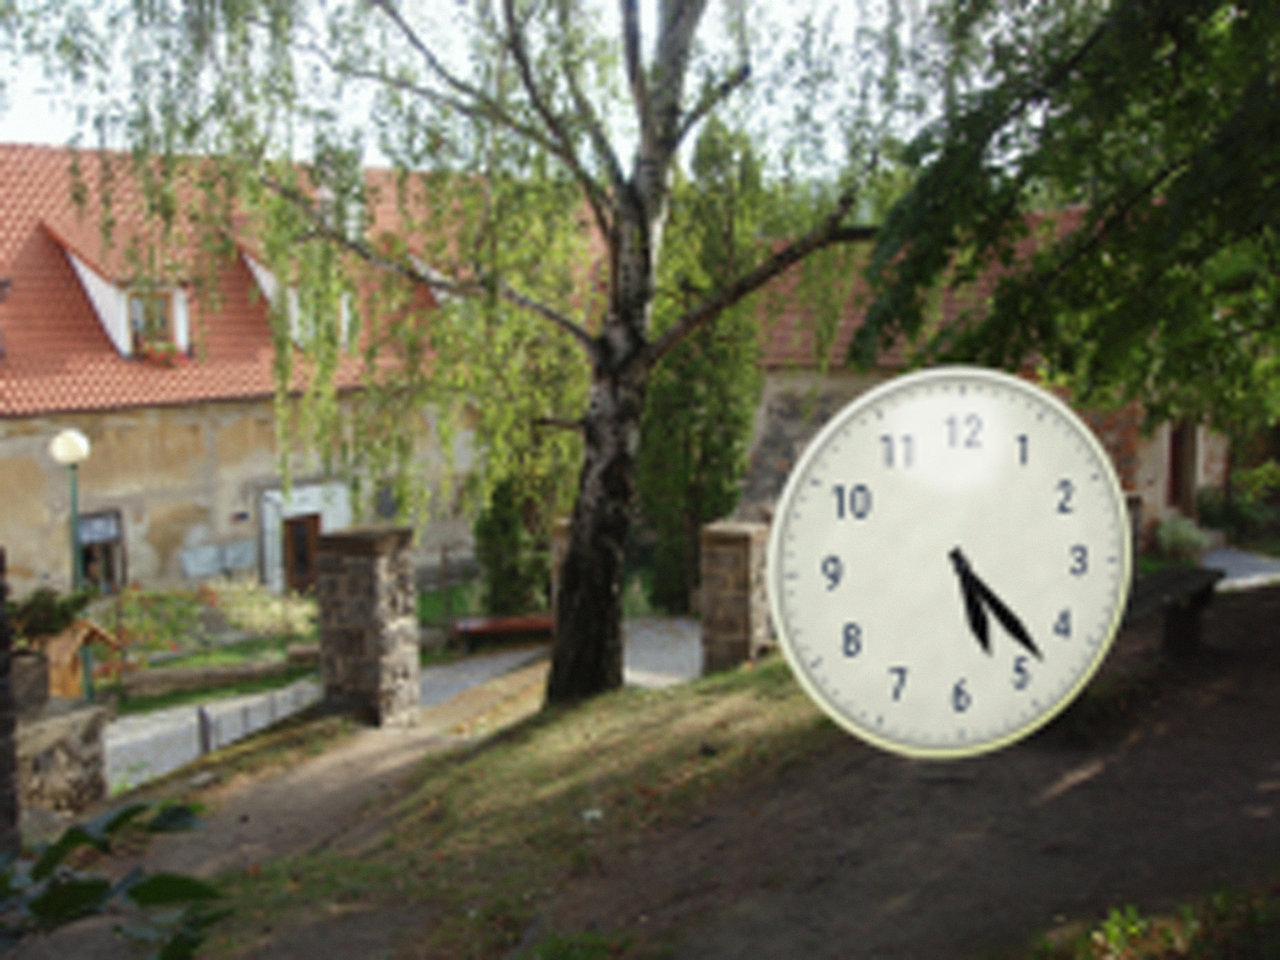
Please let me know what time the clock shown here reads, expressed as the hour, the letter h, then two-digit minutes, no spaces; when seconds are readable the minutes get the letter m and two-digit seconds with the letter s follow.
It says 5h23
